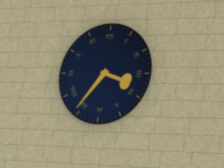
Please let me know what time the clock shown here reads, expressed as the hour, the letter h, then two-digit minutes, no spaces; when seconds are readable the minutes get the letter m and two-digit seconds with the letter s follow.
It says 3h36
